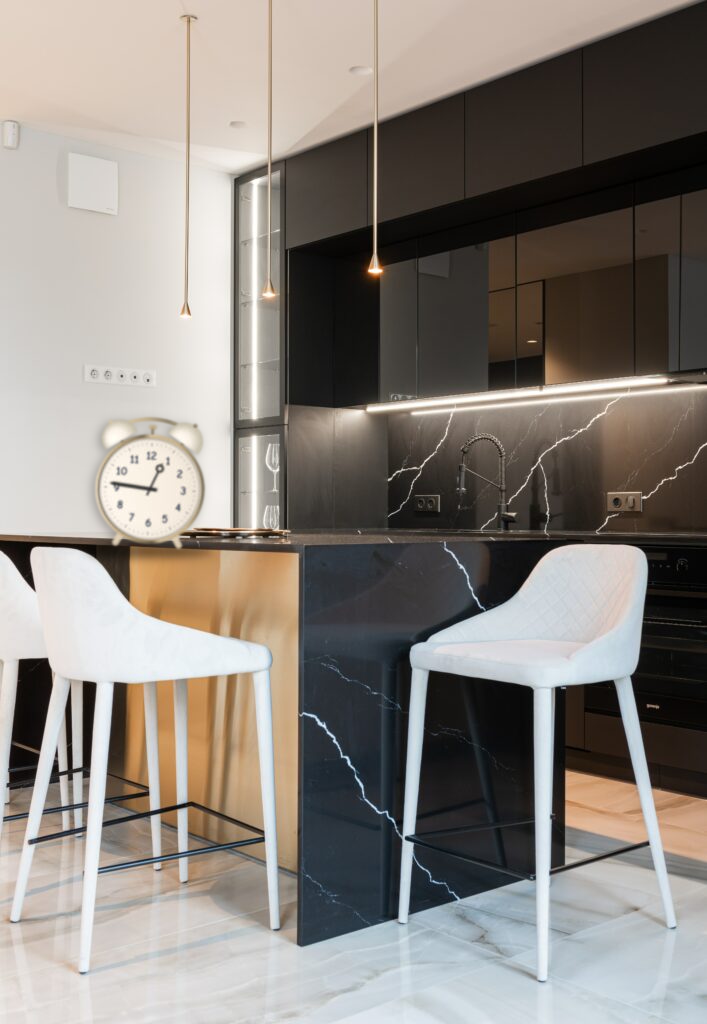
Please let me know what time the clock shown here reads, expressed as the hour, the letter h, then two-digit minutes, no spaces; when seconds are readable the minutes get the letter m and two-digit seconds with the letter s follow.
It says 12h46
